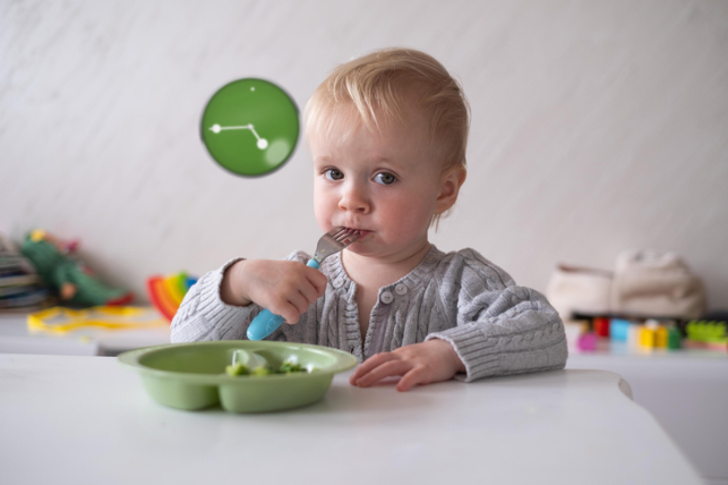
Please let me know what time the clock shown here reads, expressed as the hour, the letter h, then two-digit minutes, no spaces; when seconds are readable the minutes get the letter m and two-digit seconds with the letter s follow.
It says 4h44
